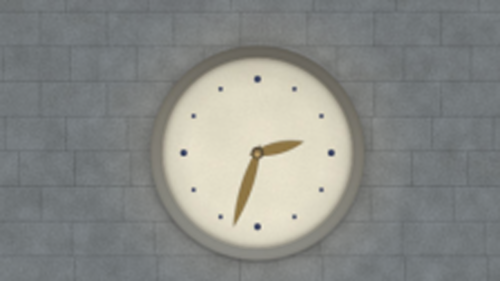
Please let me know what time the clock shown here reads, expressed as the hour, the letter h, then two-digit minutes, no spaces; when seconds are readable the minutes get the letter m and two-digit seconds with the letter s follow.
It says 2h33
